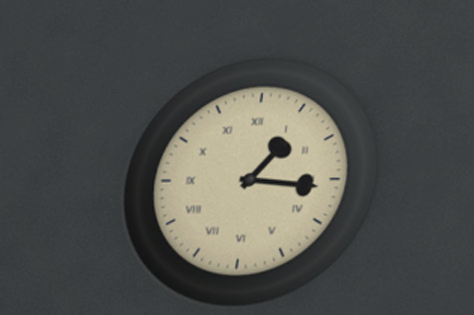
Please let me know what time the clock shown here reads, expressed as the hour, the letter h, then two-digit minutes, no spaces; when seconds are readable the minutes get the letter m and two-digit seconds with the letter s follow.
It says 1h16
